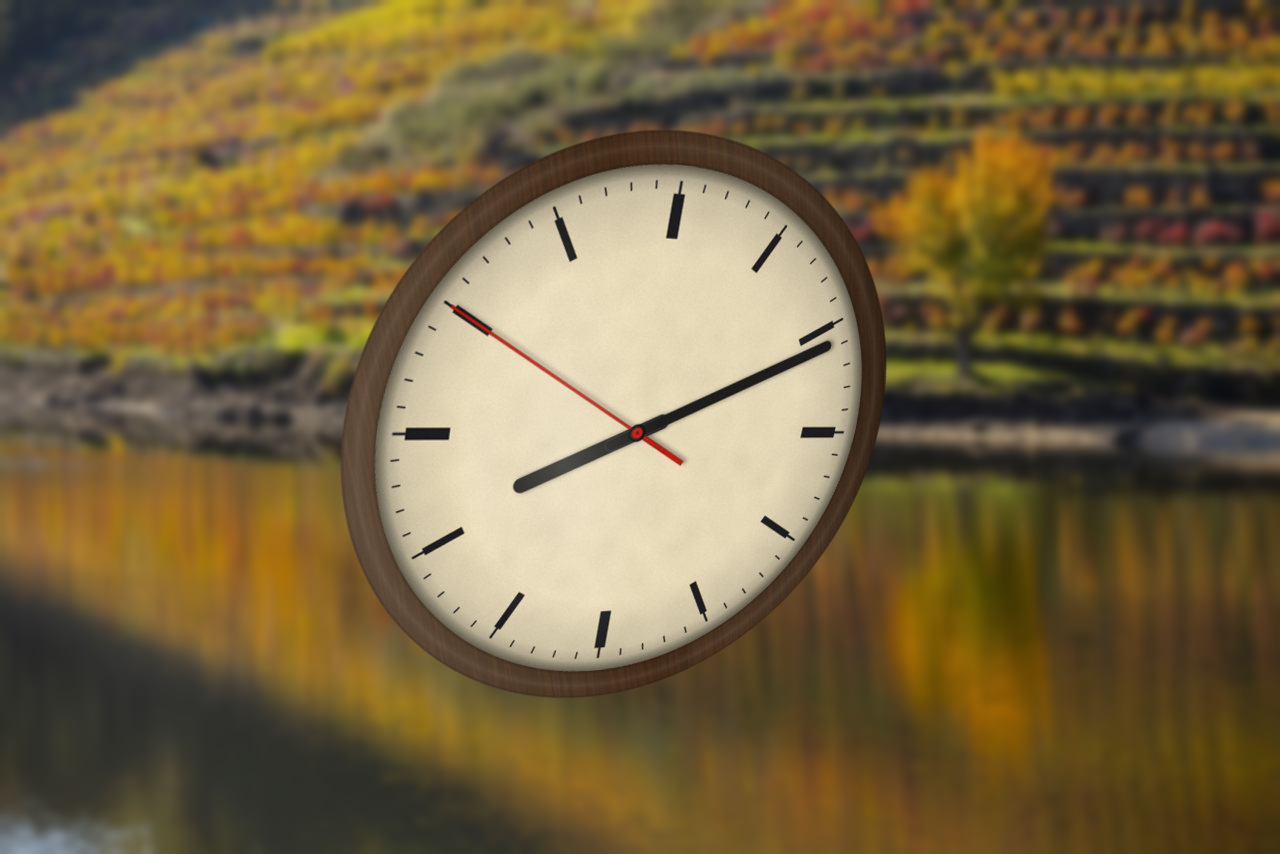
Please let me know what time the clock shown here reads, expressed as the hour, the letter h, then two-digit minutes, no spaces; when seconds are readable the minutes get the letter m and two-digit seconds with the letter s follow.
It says 8h10m50s
